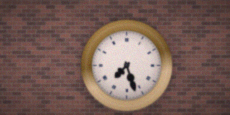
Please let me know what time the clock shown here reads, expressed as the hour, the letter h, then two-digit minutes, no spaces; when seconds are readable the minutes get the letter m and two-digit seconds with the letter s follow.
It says 7h27
